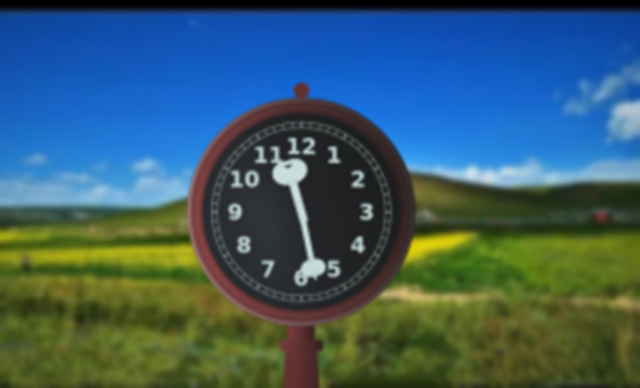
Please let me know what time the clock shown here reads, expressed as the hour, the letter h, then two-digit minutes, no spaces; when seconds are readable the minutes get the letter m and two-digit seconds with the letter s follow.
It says 11h28
